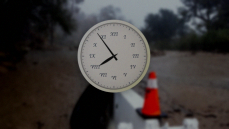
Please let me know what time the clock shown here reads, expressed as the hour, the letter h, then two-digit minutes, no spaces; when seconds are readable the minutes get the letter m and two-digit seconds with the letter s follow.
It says 7h54
